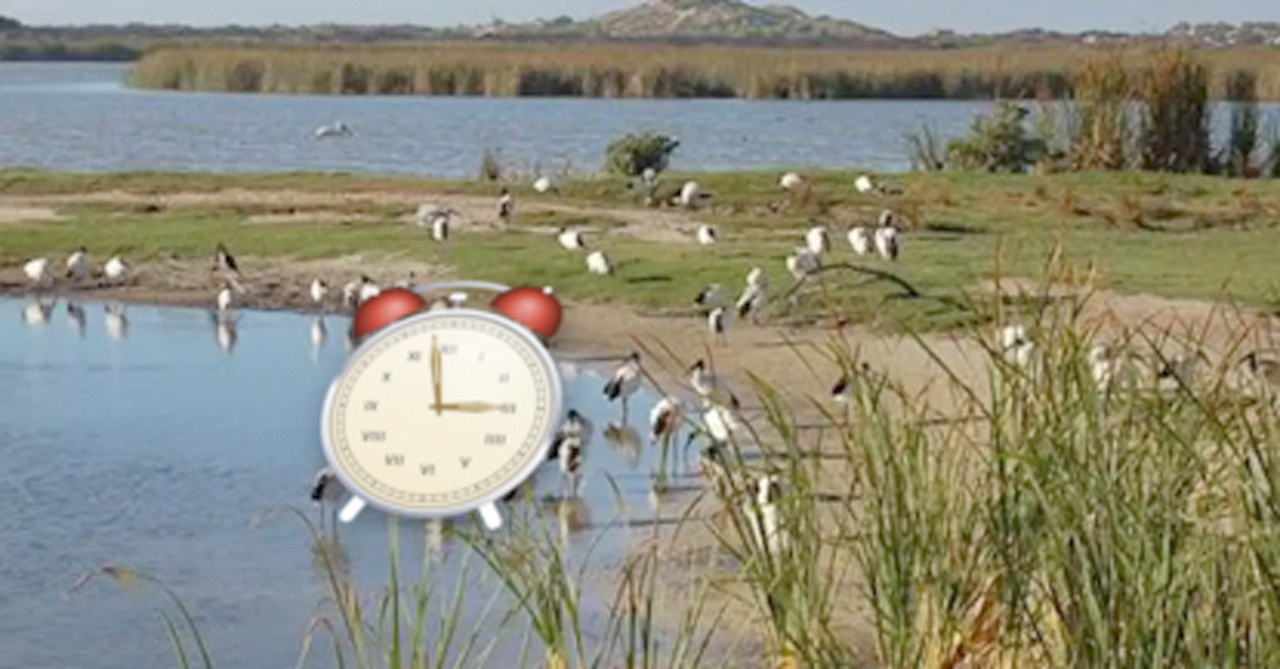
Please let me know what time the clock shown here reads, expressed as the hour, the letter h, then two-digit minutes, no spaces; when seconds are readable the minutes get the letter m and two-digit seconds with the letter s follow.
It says 2h58
